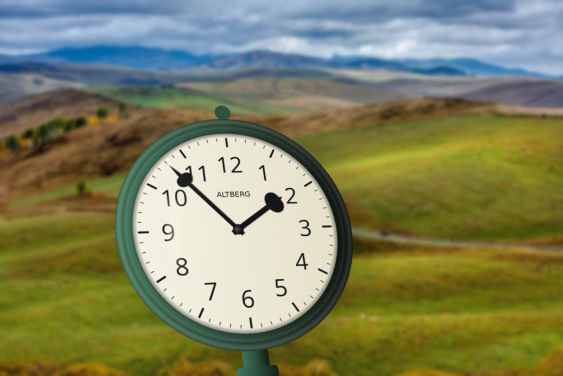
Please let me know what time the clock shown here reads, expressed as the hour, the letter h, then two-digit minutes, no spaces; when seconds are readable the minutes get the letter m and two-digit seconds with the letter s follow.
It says 1h53
